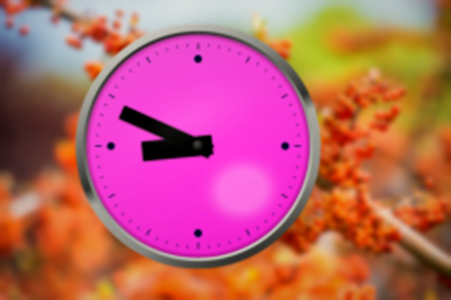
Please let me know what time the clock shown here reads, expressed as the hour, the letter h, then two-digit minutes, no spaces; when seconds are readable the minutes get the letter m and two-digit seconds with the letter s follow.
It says 8h49
